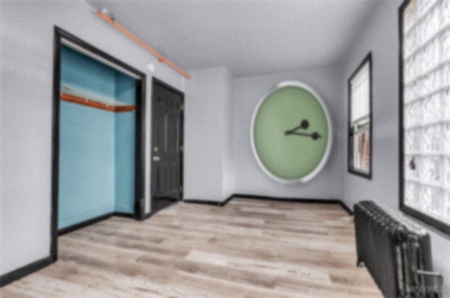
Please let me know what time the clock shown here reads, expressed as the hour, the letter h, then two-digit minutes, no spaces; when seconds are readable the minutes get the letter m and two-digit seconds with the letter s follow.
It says 2h16
